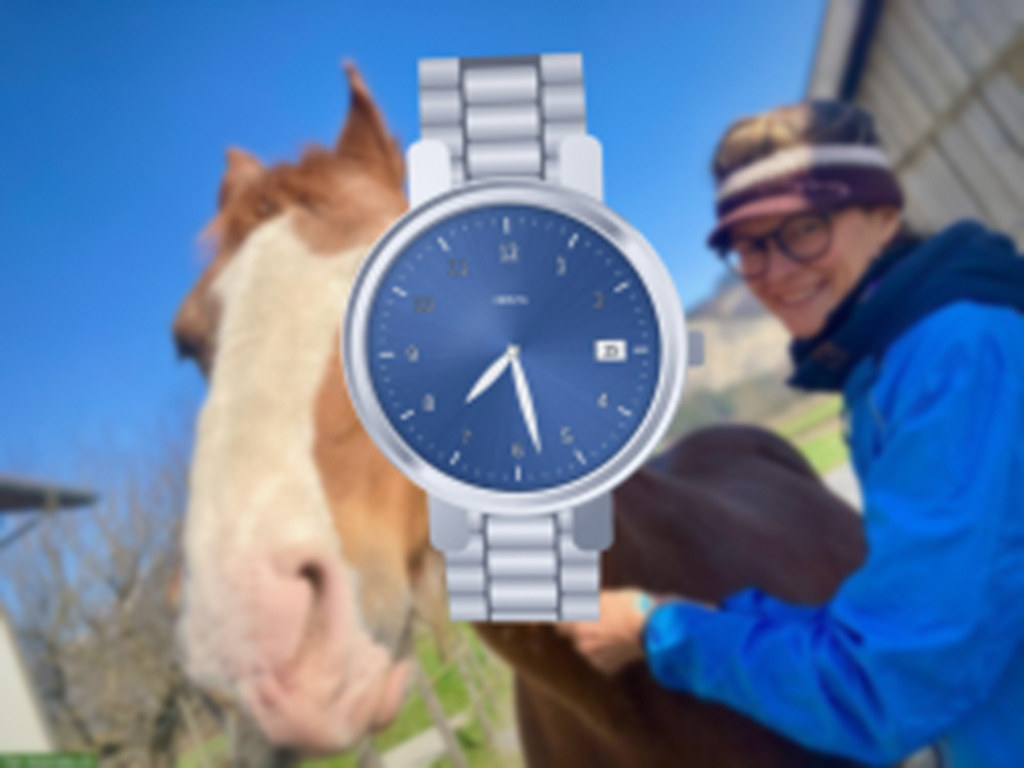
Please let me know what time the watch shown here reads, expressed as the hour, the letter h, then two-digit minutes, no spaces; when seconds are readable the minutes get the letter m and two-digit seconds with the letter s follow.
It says 7h28
